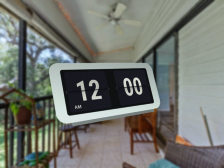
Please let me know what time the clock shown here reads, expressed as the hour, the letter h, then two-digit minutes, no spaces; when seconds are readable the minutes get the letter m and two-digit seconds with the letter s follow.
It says 12h00
